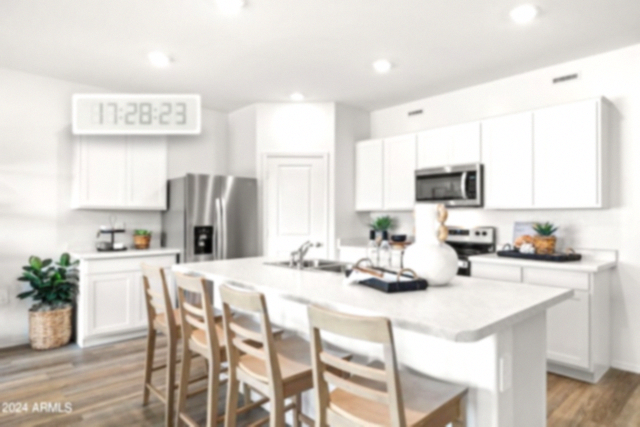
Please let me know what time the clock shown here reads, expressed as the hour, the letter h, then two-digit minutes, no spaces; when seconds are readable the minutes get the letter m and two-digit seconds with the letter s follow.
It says 17h28m23s
